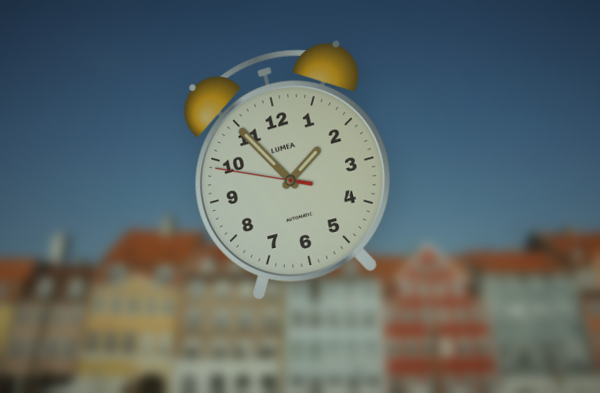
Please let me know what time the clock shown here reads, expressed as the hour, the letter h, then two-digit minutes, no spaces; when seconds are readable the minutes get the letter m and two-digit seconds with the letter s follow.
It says 1h54m49s
